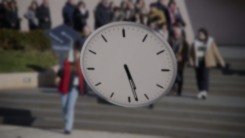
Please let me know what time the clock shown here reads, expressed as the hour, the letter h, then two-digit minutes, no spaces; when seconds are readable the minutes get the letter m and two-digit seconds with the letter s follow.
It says 5h28
